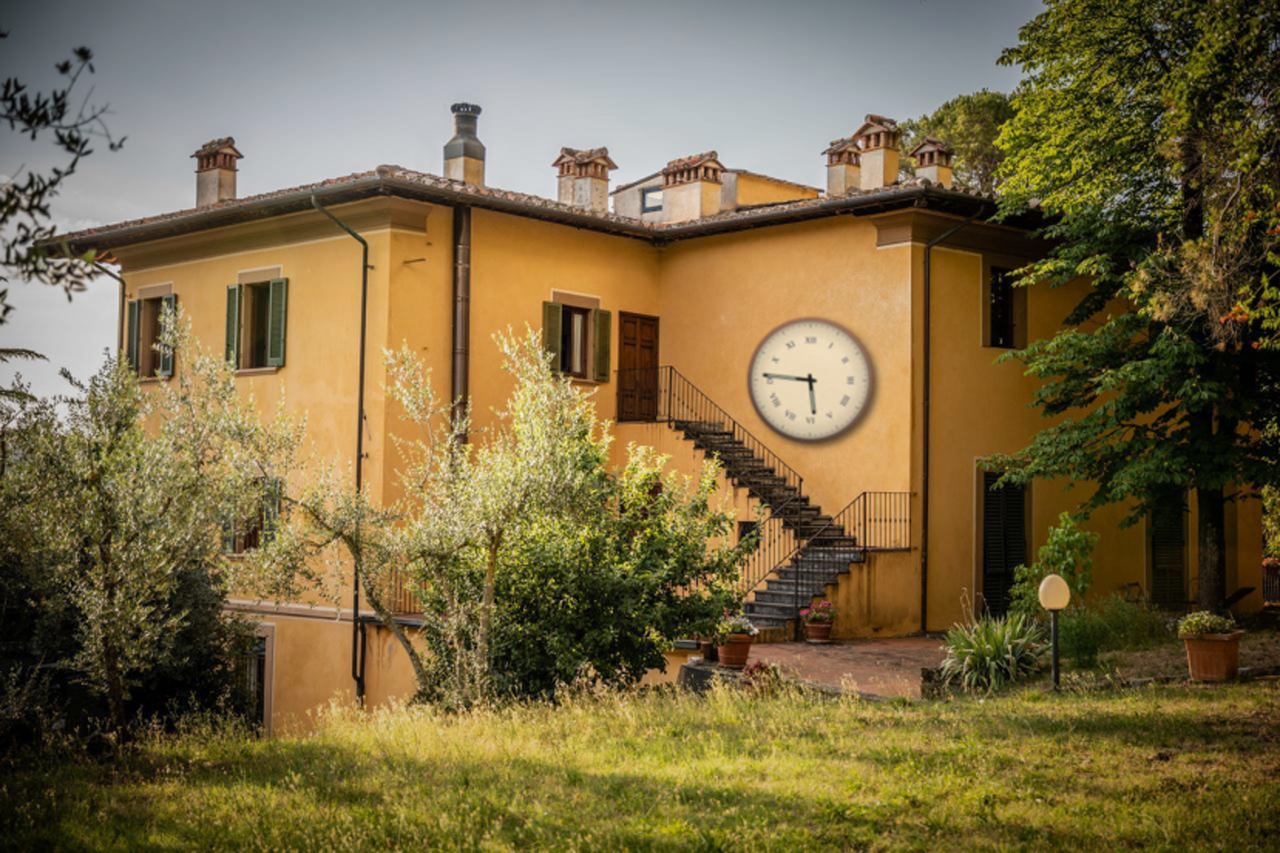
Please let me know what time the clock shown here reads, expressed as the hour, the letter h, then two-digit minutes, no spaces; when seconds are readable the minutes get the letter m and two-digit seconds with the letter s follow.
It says 5h46
